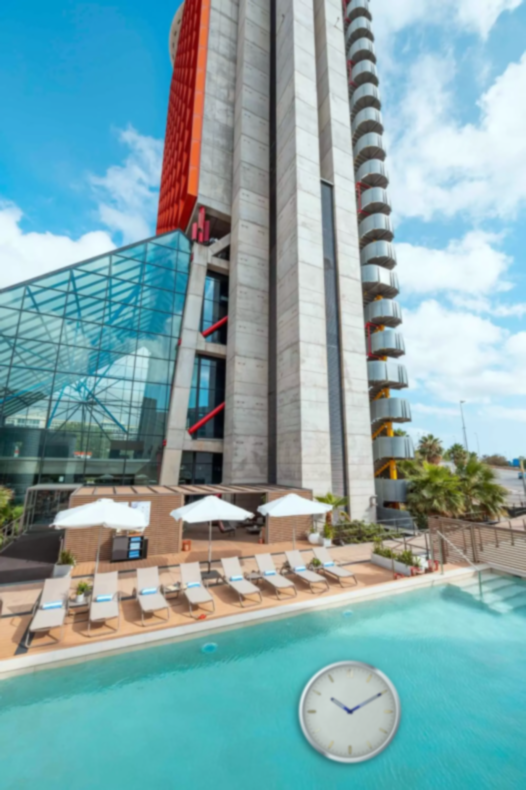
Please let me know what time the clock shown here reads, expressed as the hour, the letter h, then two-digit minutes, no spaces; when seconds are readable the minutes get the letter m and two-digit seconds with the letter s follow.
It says 10h10
